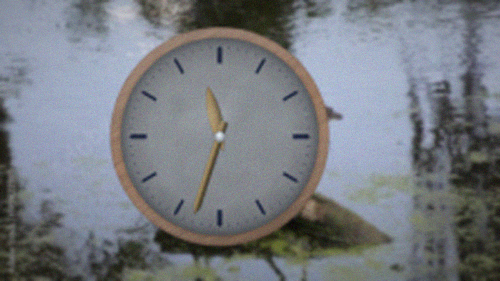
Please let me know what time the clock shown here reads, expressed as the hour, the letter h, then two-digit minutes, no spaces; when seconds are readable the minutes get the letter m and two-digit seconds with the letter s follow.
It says 11h33
